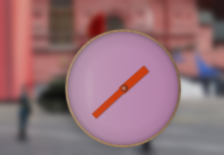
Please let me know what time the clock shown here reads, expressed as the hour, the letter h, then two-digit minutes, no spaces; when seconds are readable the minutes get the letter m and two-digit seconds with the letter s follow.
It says 1h38
